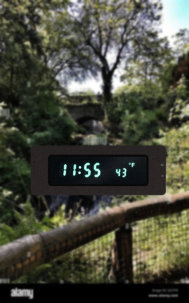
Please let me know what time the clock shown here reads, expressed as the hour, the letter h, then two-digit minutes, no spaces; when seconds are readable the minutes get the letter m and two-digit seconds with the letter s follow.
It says 11h55
